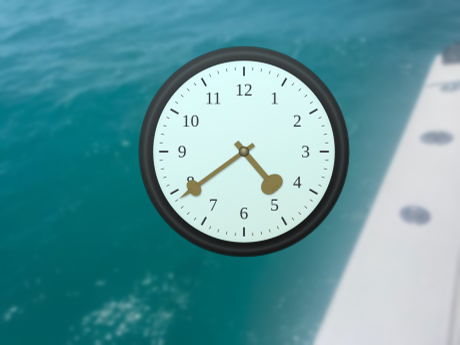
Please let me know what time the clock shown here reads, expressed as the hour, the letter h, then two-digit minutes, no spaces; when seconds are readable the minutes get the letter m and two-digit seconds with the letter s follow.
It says 4h39
